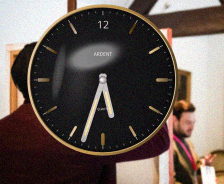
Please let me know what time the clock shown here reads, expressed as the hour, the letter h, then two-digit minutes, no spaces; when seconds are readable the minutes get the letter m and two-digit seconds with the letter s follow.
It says 5h33
